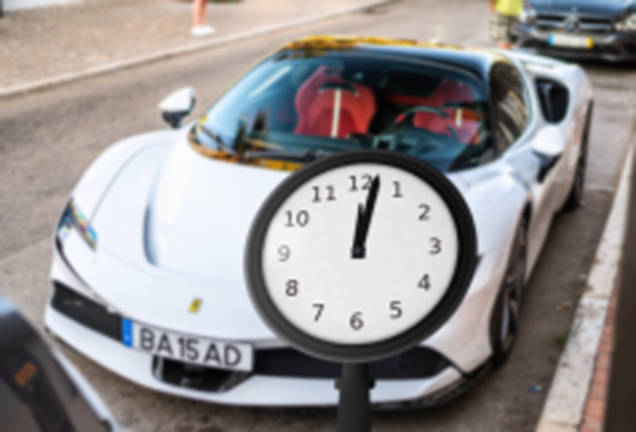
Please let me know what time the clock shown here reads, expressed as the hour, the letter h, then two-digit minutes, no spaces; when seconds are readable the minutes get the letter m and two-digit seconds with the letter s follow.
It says 12h02
